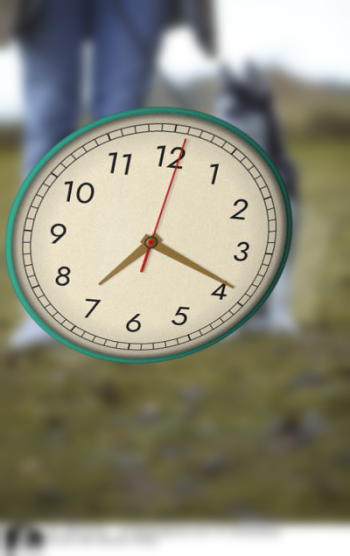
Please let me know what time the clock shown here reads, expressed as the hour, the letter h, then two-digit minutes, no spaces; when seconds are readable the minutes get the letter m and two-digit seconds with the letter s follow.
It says 7h19m01s
